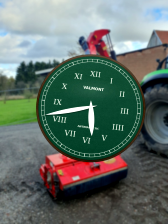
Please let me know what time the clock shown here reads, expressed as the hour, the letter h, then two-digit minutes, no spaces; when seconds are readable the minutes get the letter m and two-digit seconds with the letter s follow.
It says 5h42
